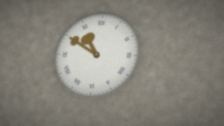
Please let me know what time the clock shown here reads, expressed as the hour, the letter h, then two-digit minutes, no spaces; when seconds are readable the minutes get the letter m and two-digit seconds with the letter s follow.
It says 10h50
